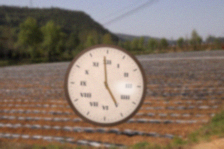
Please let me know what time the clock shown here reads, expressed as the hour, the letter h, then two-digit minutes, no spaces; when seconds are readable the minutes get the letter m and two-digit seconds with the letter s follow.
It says 4h59
